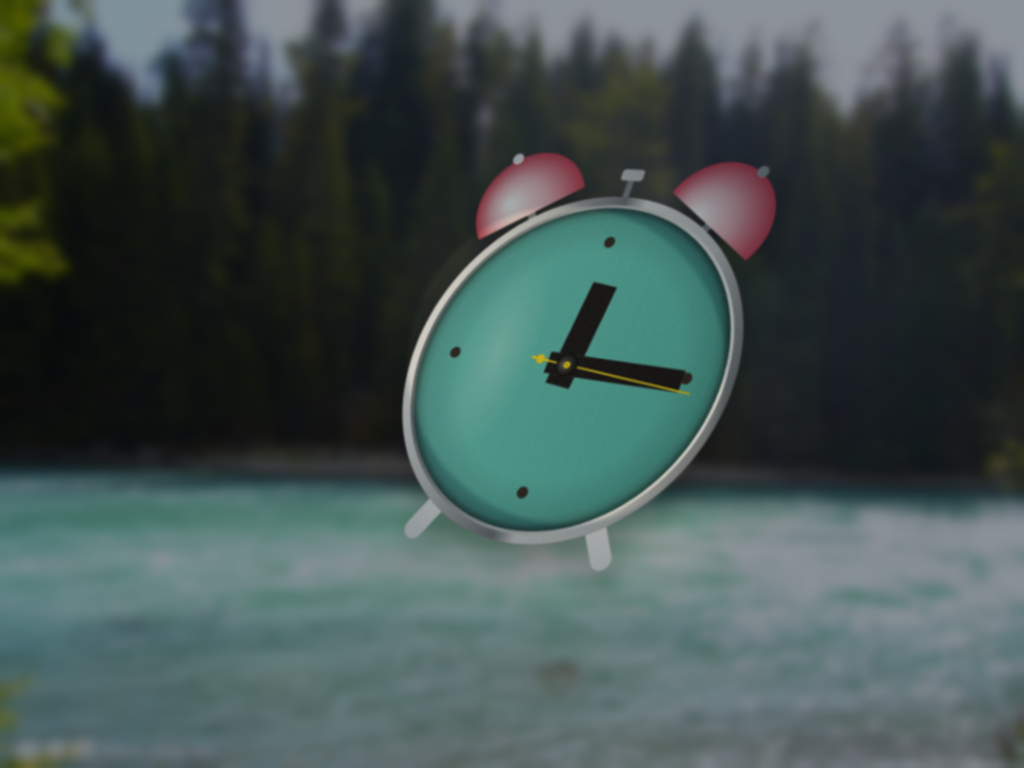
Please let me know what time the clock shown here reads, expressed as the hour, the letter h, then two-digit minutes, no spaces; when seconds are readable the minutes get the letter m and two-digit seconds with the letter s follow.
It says 12h15m16s
